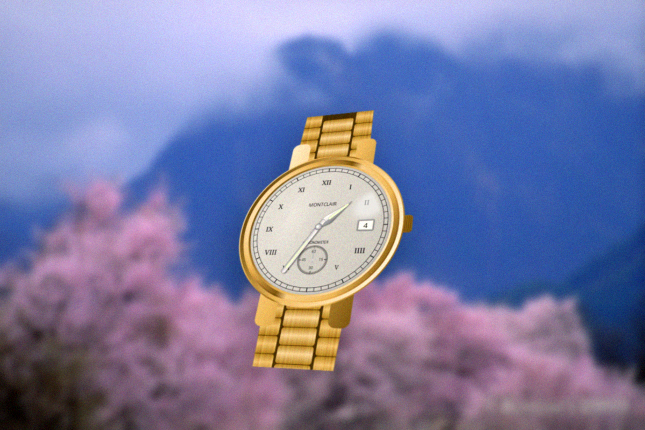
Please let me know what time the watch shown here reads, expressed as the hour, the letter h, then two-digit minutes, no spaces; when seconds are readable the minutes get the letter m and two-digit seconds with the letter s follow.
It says 1h35
